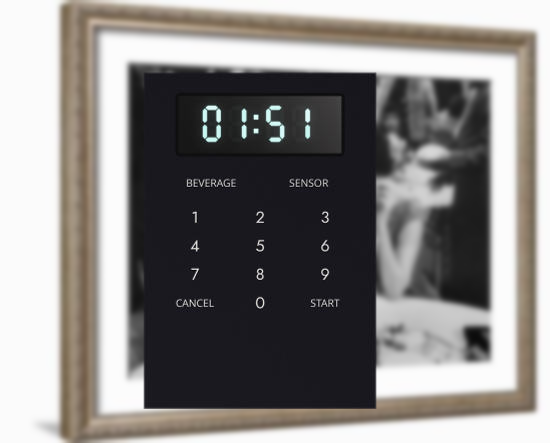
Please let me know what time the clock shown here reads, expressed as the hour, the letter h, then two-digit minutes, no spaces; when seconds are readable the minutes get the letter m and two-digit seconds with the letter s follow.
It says 1h51
